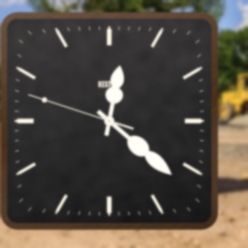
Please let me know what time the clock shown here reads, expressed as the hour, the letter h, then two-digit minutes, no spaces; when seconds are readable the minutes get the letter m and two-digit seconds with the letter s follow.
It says 12h21m48s
